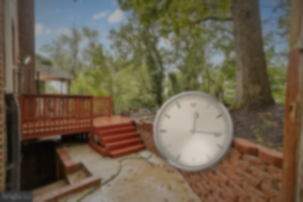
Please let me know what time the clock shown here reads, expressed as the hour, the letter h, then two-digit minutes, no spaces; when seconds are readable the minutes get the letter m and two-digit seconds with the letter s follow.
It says 12h16
